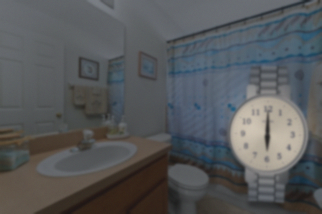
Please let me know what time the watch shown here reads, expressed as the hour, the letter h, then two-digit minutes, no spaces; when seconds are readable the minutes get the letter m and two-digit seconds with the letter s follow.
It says 6h00
